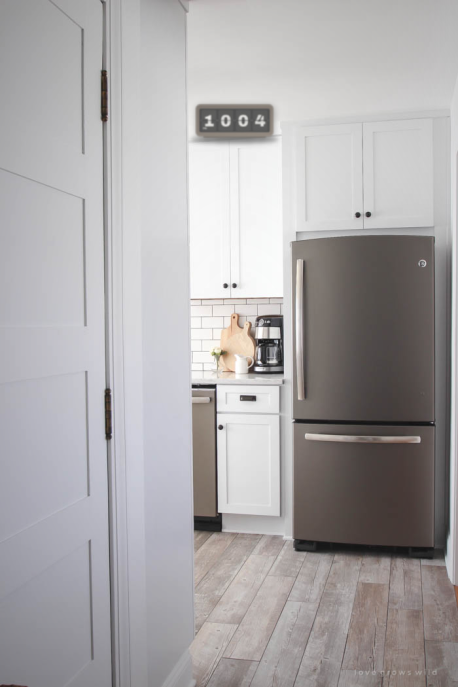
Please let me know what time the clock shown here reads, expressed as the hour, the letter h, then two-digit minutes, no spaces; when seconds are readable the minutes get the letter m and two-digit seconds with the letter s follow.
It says 10h04
